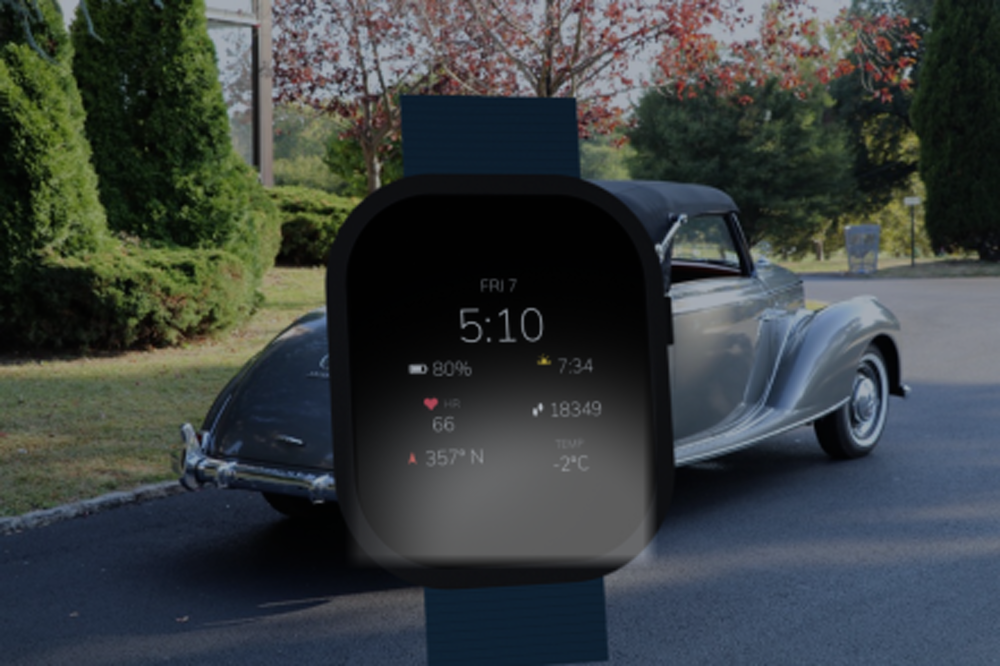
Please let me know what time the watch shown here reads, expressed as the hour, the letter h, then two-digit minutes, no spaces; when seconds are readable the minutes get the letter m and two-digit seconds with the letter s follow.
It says 5h10
